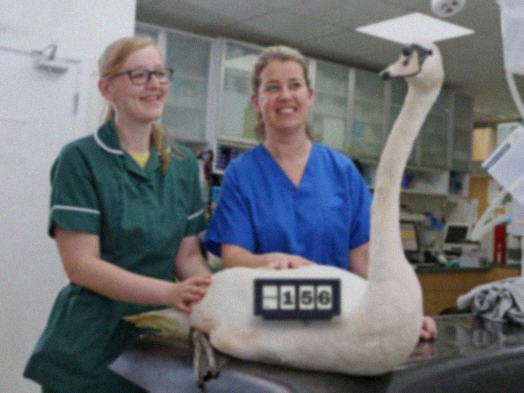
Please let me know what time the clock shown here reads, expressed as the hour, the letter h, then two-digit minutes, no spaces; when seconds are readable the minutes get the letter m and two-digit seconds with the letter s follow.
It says 1h56
